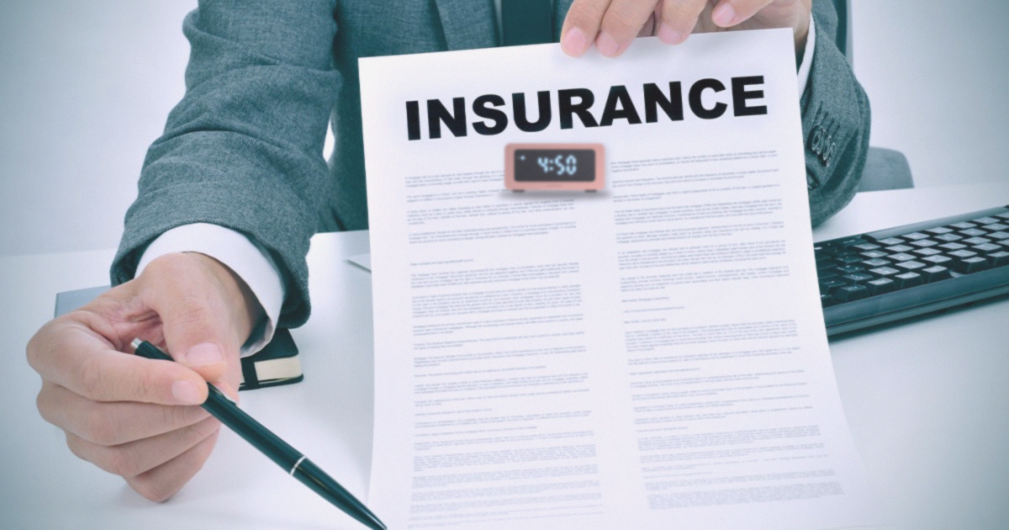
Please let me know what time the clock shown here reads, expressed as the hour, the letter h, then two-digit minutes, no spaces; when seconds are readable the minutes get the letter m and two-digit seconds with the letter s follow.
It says 4h50
